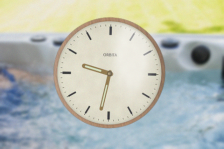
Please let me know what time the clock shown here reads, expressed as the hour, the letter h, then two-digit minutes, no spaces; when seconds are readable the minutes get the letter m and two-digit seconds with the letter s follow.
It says 9h32
